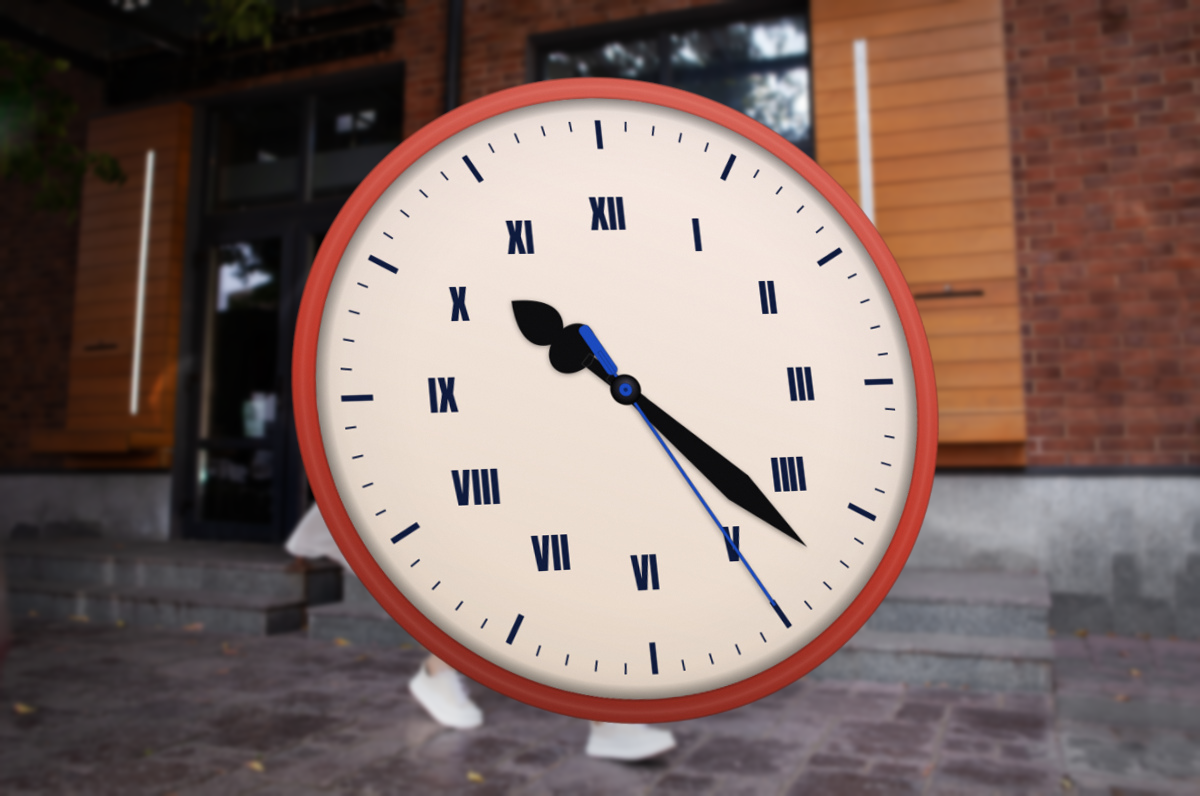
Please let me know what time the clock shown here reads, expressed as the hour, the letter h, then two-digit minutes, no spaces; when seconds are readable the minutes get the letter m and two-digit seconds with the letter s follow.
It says 10h22m25s
